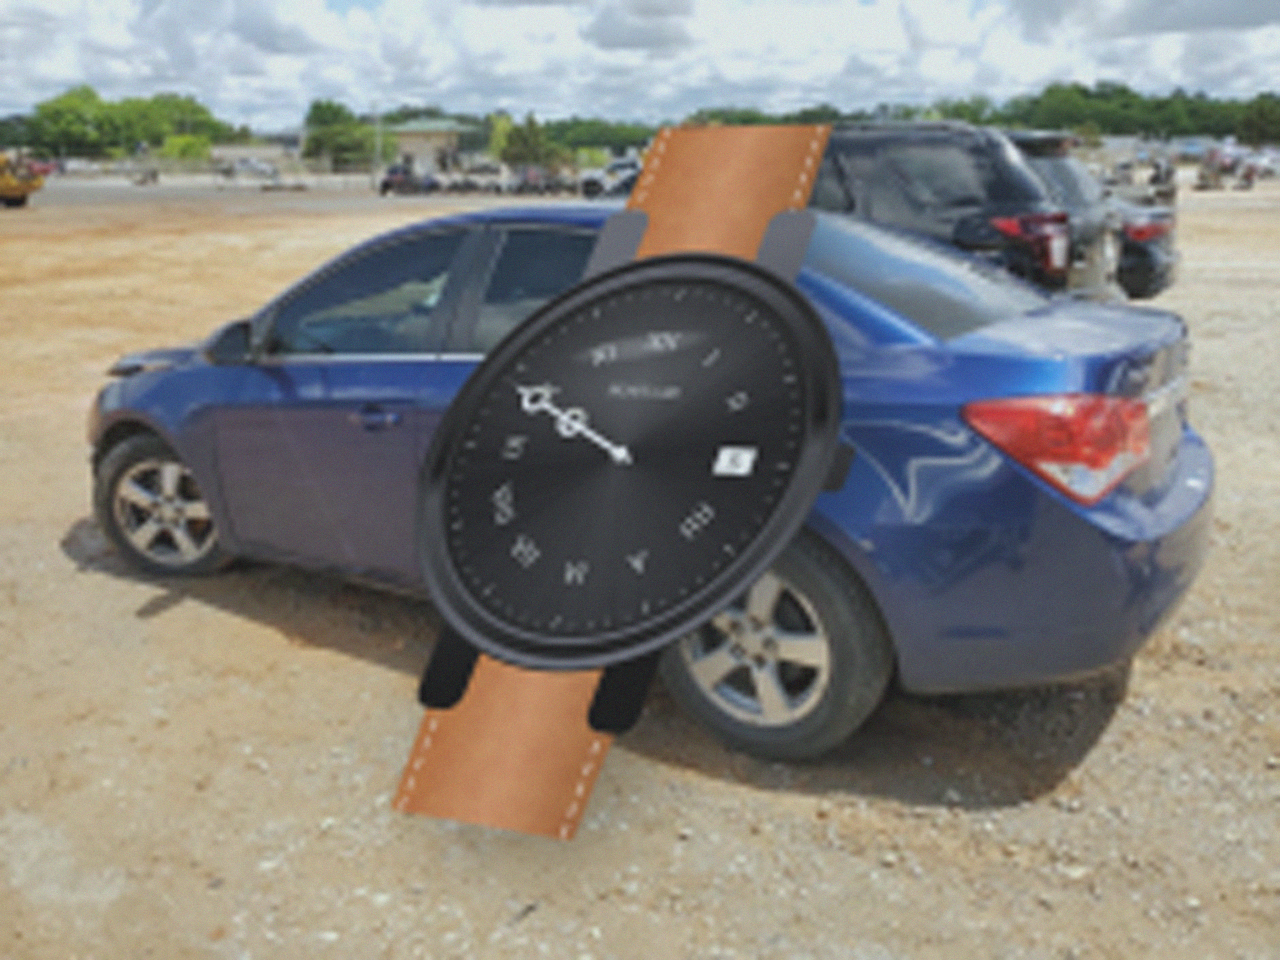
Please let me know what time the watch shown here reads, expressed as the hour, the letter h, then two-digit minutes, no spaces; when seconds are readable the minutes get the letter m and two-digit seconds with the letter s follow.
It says 9h49
